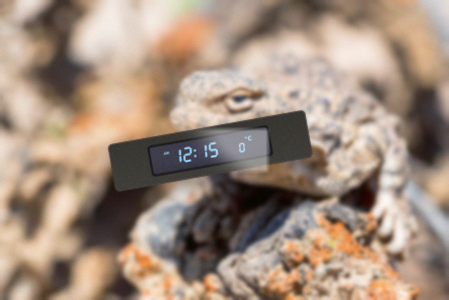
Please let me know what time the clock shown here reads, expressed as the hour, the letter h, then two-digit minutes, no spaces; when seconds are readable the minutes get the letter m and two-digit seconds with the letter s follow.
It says 12h15
